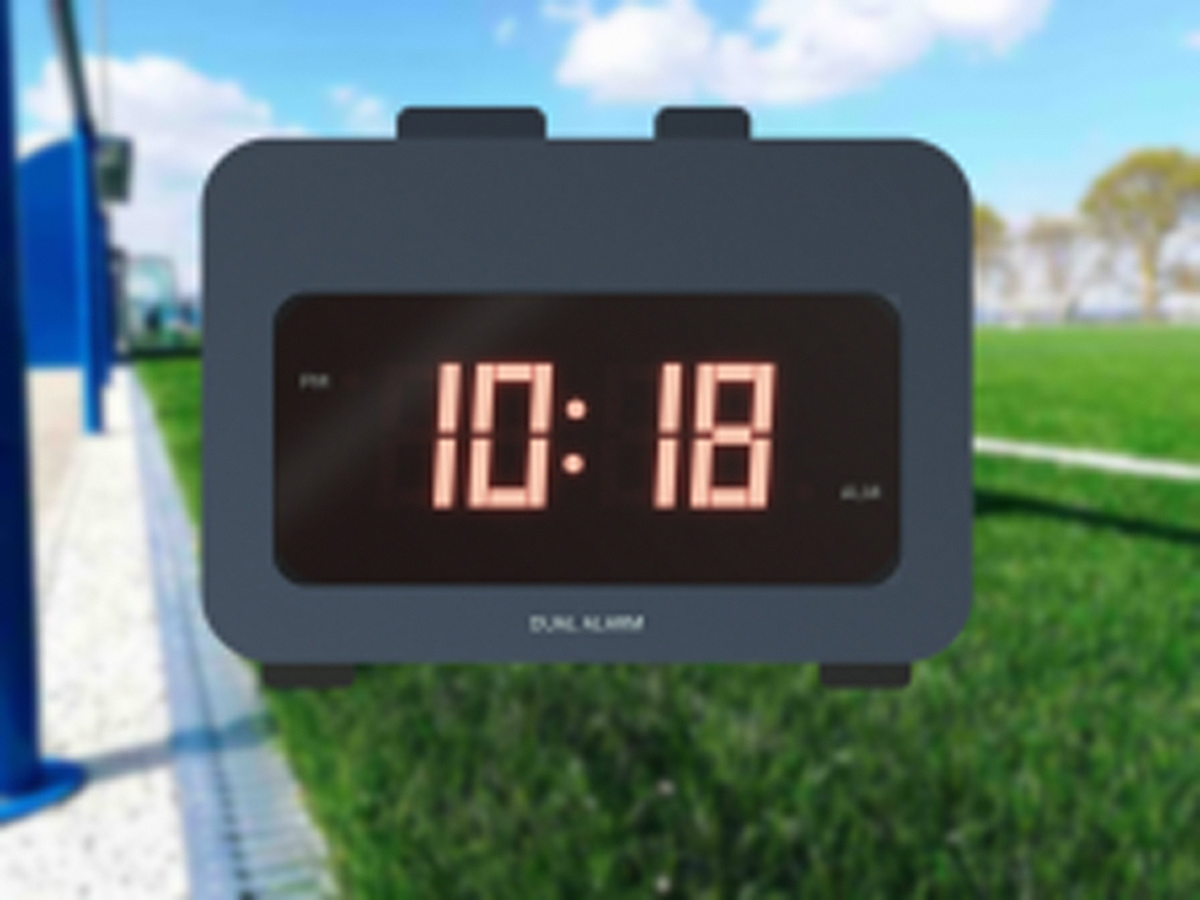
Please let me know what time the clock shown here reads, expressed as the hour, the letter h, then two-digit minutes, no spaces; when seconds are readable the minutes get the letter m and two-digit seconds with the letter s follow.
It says 10h18
